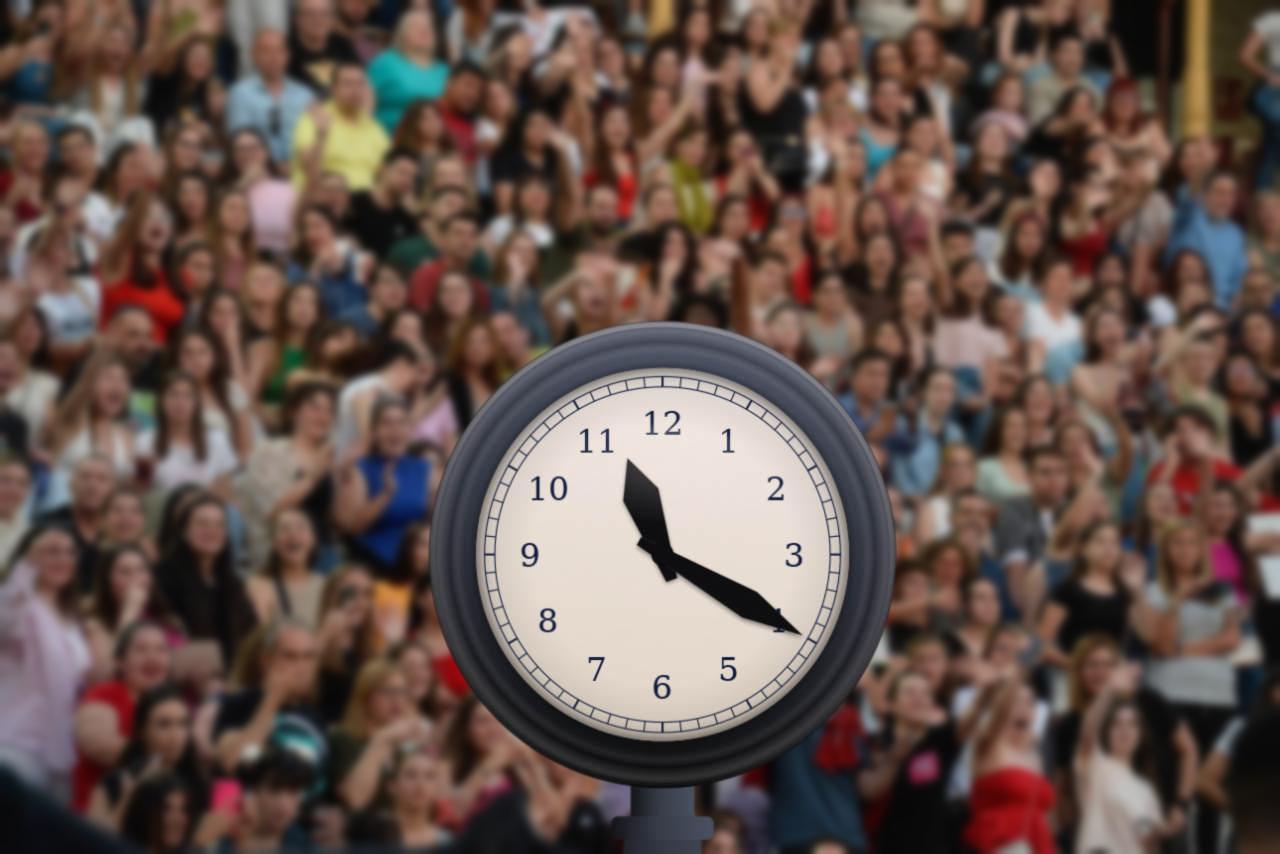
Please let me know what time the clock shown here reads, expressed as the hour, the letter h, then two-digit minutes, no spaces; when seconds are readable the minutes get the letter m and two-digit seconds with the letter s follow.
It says 11h20
